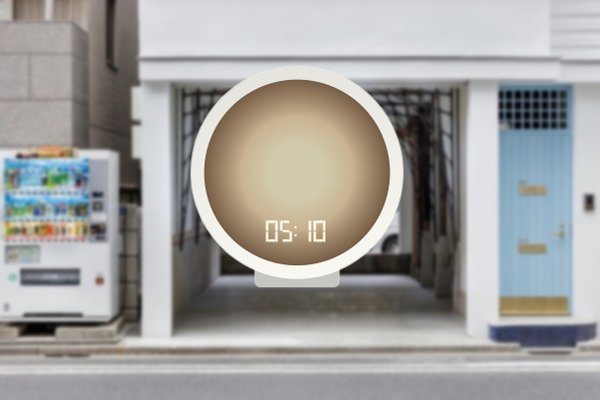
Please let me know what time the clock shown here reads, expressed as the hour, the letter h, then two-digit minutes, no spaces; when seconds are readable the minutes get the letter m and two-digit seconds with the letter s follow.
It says 5h10
